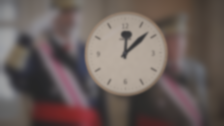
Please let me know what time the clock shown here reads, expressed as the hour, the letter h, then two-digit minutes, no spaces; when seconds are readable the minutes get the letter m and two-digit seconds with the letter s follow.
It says 12h08
